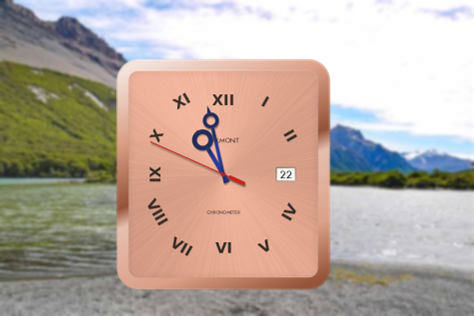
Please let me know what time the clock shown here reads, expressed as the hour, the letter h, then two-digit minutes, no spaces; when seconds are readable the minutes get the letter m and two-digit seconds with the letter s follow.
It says 10h57m49s
